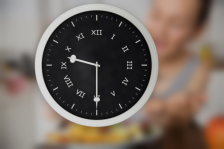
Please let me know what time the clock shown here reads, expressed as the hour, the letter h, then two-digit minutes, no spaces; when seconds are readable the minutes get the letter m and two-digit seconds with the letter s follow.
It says 9h30
